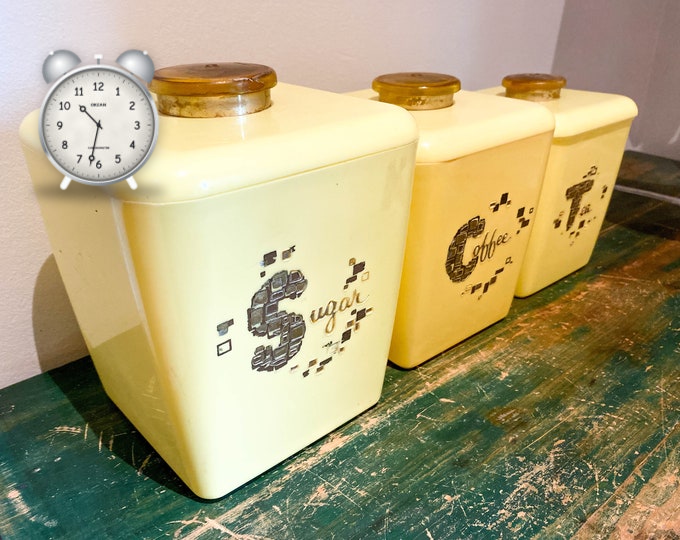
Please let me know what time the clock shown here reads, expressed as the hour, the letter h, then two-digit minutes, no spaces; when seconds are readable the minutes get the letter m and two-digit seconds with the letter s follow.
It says 10h32
